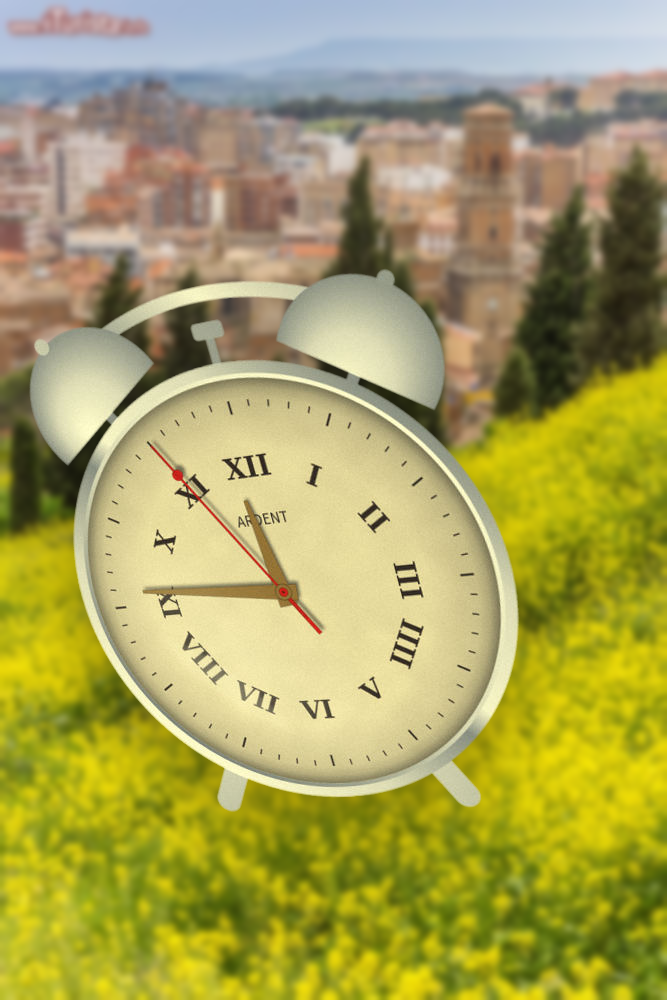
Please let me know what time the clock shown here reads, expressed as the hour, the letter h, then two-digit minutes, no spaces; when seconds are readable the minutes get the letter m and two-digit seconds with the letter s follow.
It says 11h45m55s
